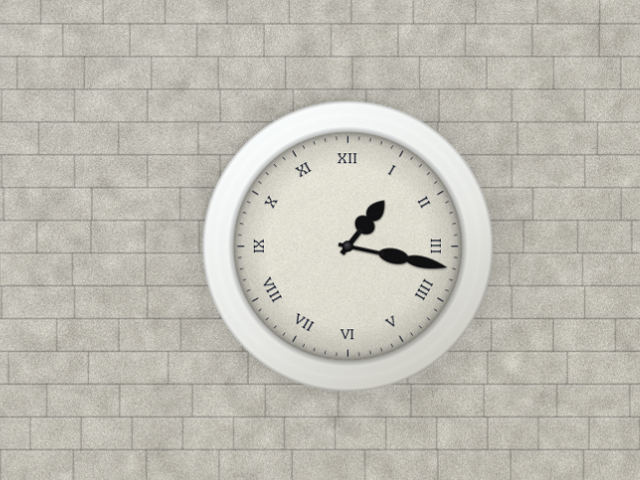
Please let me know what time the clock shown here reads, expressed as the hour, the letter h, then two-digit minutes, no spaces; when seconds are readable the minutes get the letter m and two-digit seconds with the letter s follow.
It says 1h17
